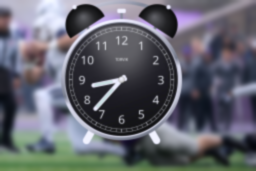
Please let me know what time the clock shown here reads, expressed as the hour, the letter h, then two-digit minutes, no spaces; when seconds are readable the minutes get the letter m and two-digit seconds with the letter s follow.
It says 8h37
